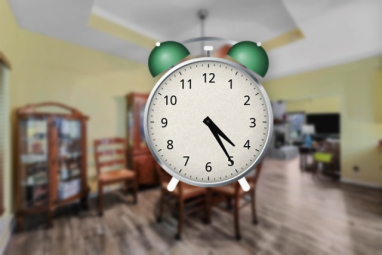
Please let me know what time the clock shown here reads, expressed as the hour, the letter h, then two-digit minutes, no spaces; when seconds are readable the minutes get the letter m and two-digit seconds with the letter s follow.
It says 4h25
